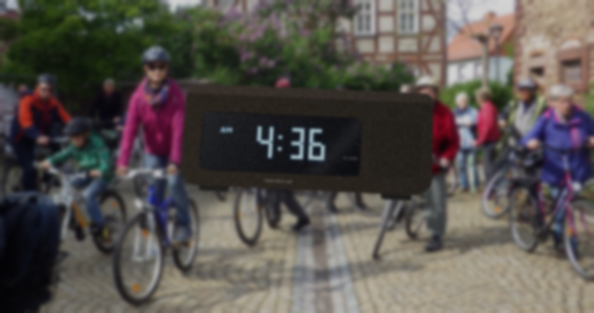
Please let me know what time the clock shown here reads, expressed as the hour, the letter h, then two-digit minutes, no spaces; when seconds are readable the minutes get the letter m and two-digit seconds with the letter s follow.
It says 4h36
